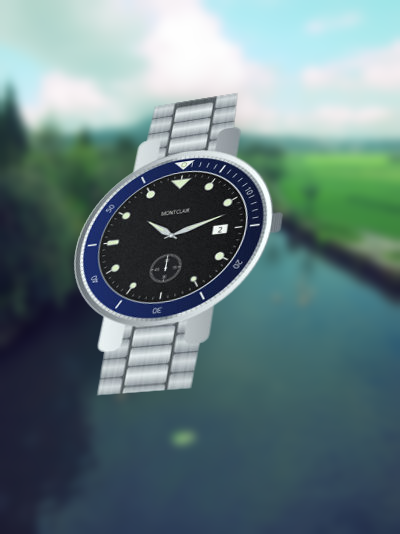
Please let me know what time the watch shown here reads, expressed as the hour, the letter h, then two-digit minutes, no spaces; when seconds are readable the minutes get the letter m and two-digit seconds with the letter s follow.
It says 10h12
